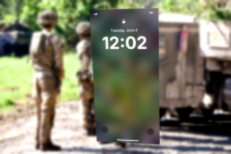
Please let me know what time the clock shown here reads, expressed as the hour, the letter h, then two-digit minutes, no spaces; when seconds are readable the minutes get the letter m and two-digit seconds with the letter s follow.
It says 12h02
